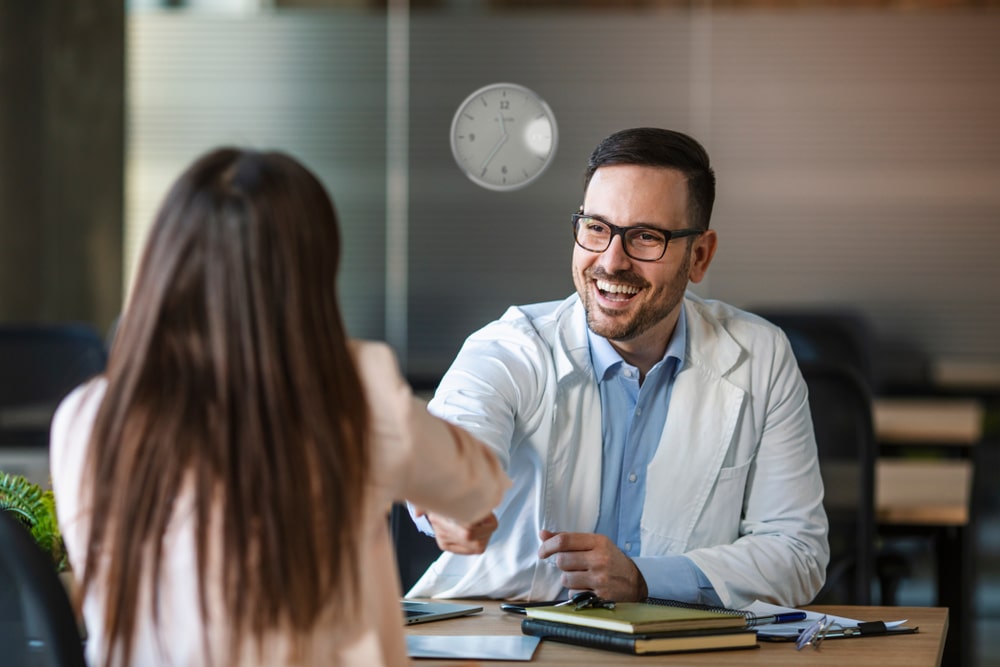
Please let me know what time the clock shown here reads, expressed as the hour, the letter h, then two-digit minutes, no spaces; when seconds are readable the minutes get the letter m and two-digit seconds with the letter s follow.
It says 11h36
